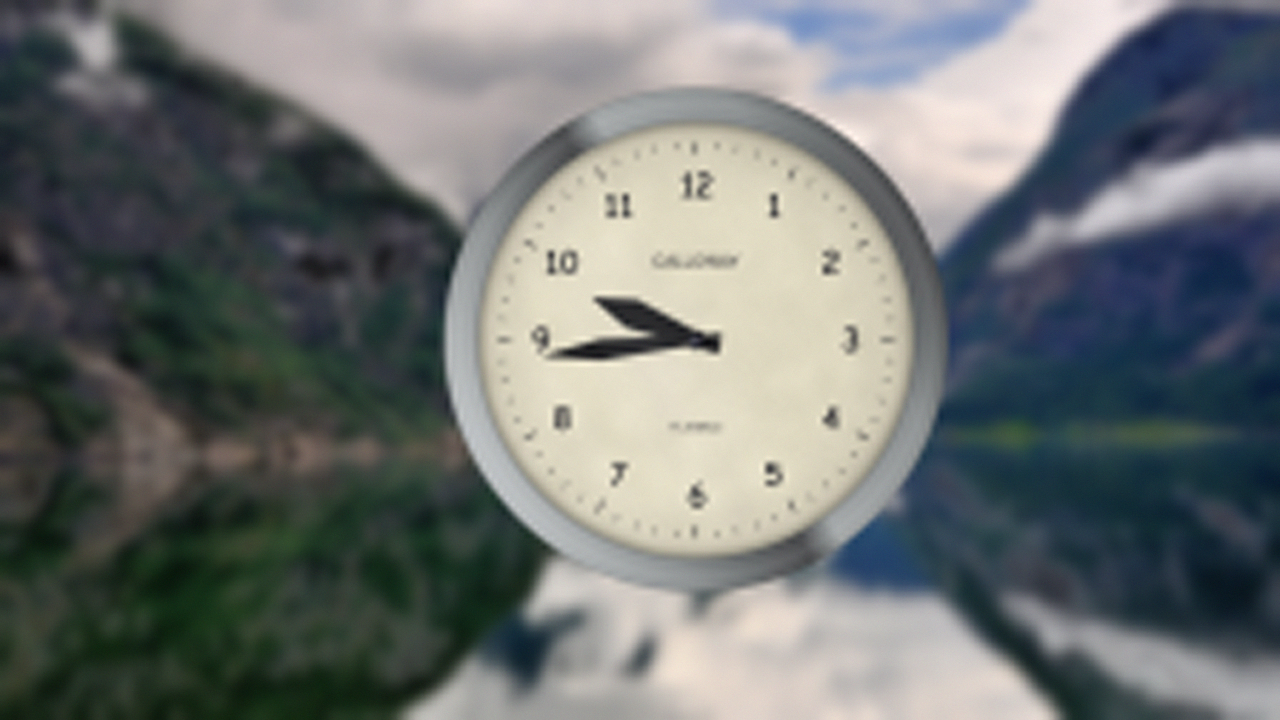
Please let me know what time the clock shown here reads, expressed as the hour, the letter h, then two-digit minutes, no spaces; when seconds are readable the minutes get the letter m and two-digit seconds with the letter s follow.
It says 9h44
